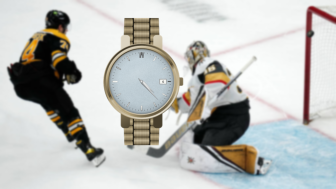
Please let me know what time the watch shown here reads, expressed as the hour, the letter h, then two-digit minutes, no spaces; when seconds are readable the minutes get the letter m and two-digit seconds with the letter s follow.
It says 4h23
